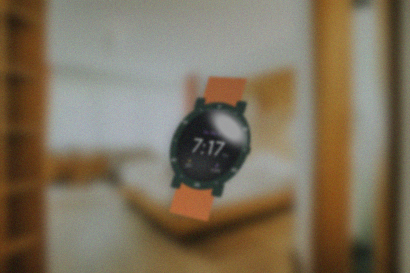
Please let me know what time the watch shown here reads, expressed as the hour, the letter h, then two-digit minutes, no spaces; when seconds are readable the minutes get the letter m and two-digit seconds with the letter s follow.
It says 7h17
